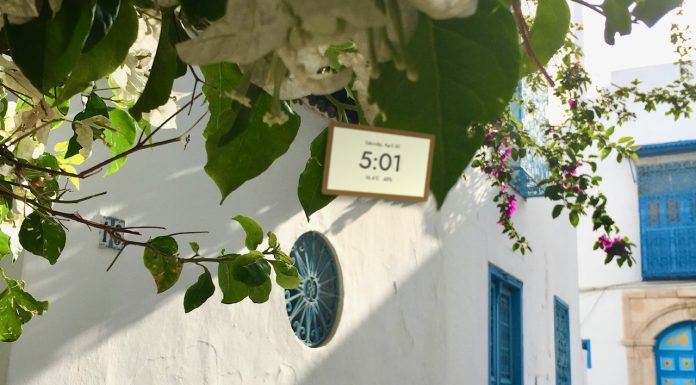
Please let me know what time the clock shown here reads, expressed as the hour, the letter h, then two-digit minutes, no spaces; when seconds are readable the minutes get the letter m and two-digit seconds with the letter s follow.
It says 5h01
